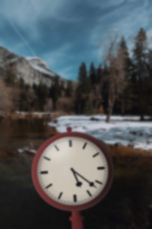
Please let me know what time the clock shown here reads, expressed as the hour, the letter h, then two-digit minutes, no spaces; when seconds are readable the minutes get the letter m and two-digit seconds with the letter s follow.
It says 5h22
